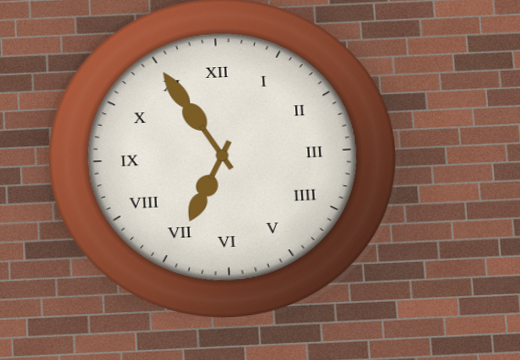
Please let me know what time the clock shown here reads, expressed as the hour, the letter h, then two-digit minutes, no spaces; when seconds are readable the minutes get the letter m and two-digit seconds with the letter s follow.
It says 6h55
